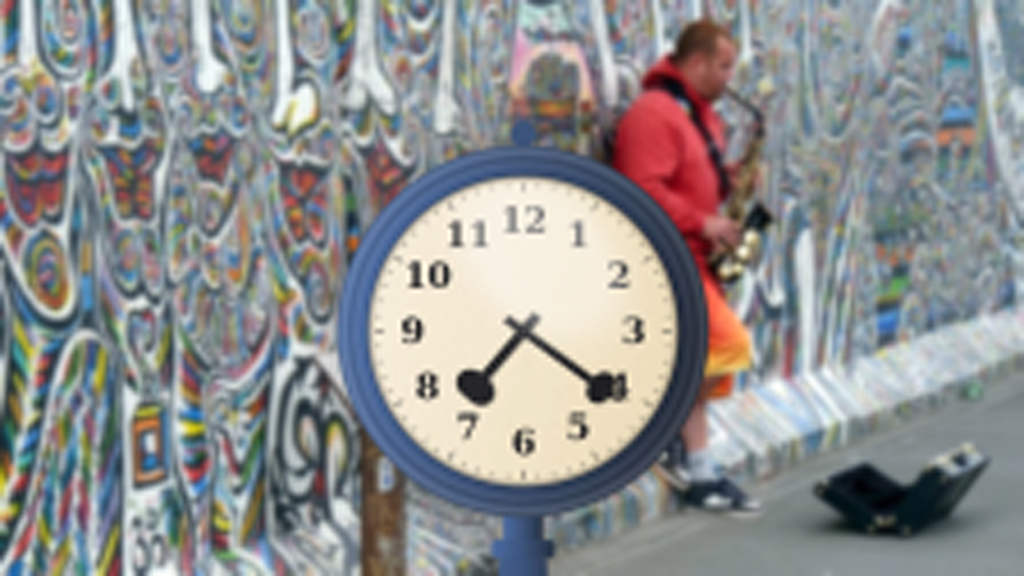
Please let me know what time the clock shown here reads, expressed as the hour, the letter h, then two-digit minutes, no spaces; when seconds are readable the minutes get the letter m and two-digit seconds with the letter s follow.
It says 7h21
